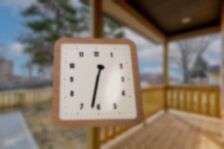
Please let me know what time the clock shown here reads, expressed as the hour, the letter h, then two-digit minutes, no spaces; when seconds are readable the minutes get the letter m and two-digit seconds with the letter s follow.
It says 12h32
